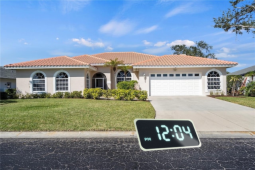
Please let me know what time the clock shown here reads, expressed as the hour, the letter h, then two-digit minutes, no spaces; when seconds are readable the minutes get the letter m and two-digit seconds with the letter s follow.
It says 12h04
